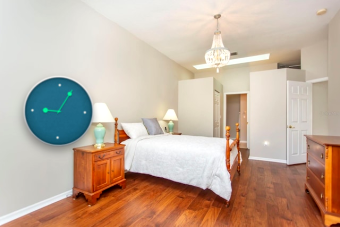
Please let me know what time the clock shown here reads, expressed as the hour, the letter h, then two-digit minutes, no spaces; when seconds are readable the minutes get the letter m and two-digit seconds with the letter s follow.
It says 9h05
